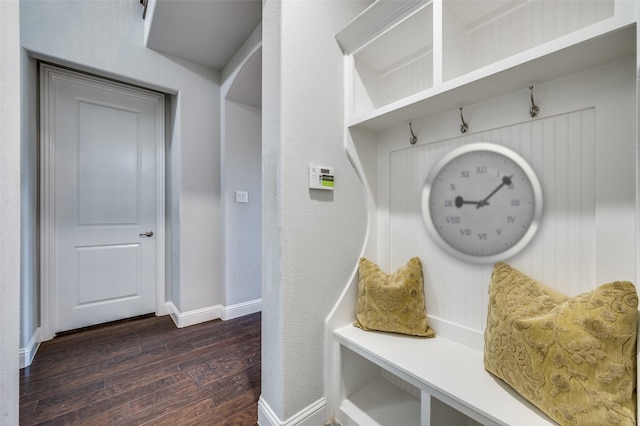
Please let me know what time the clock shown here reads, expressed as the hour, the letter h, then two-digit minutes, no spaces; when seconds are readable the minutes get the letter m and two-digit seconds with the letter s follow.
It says 9h08
